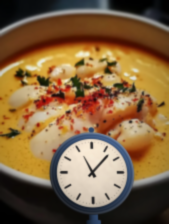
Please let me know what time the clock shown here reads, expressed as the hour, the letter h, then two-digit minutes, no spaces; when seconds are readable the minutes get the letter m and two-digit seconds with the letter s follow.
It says 11h07
